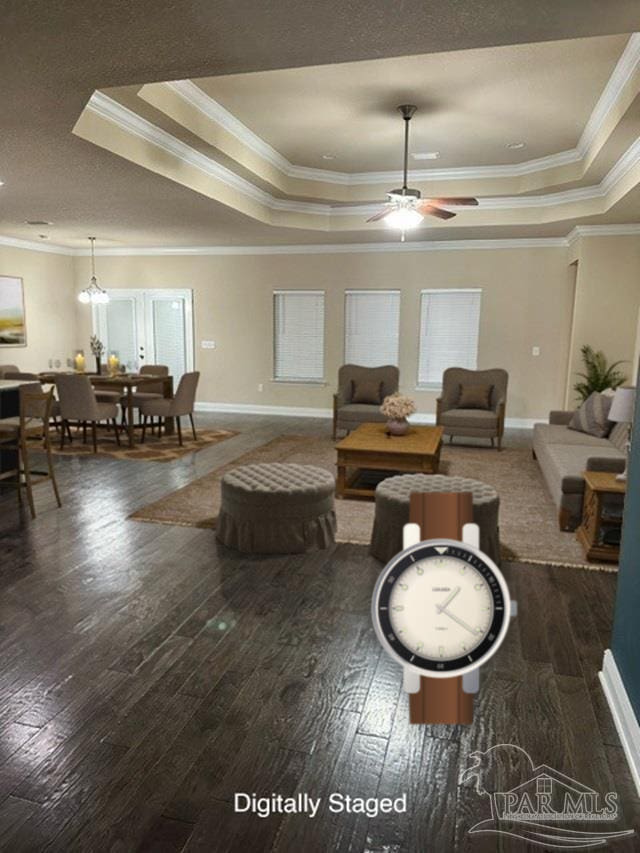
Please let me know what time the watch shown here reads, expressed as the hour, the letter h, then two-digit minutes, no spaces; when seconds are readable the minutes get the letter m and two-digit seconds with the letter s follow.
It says 1h21
